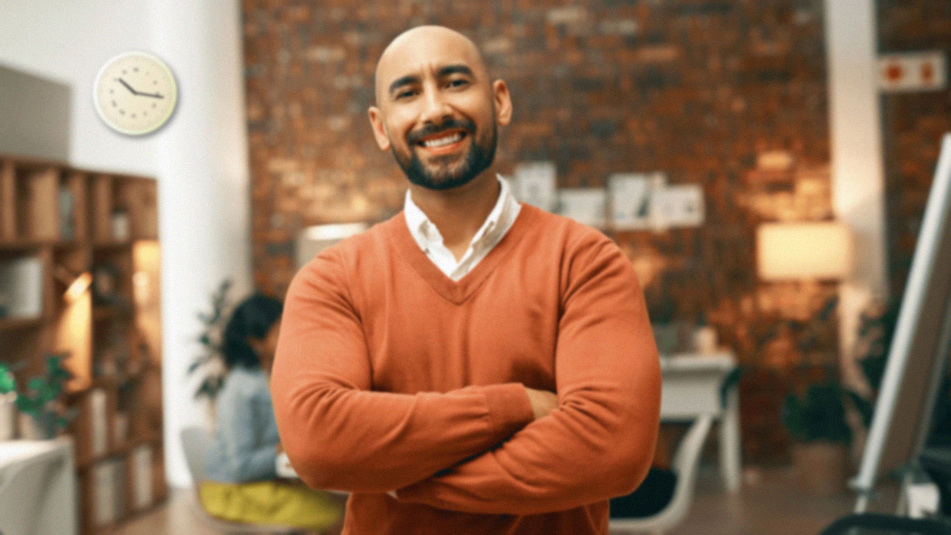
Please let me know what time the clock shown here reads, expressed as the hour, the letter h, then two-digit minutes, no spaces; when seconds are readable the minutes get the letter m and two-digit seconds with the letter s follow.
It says 10h16
